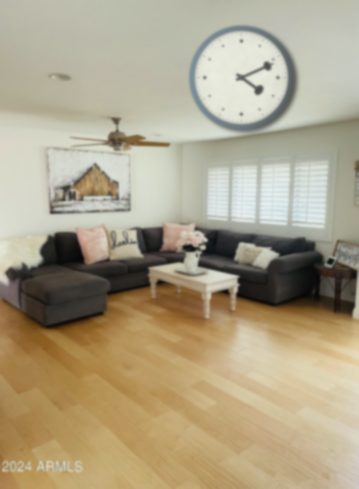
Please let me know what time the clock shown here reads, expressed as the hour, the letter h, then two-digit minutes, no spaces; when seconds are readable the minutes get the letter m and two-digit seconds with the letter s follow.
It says 4h11
